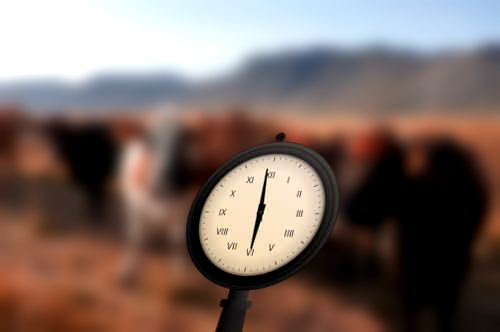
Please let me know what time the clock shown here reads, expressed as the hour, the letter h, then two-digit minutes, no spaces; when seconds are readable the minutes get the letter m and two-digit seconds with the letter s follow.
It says 5h59
